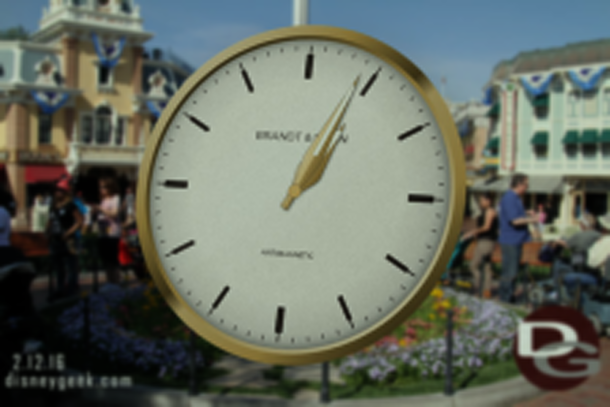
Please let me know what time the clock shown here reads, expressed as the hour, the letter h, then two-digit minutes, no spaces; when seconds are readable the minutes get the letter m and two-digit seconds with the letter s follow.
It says 1h04
